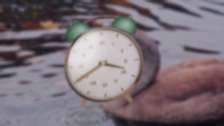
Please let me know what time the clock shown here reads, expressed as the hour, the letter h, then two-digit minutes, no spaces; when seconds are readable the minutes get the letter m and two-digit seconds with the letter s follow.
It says 3h40
